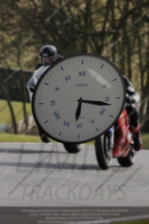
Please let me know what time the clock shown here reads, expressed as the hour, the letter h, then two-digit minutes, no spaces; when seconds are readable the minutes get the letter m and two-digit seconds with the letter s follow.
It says 6h17
